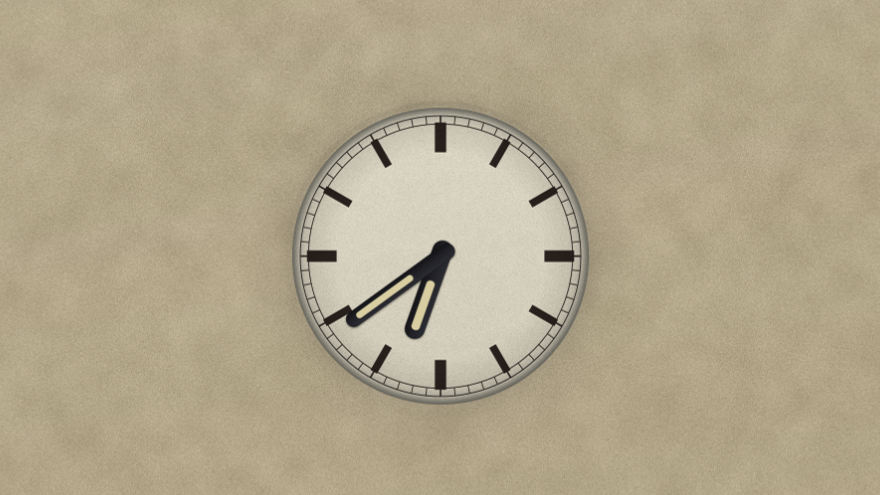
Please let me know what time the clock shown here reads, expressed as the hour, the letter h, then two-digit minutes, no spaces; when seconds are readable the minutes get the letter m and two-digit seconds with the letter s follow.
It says 6h39
